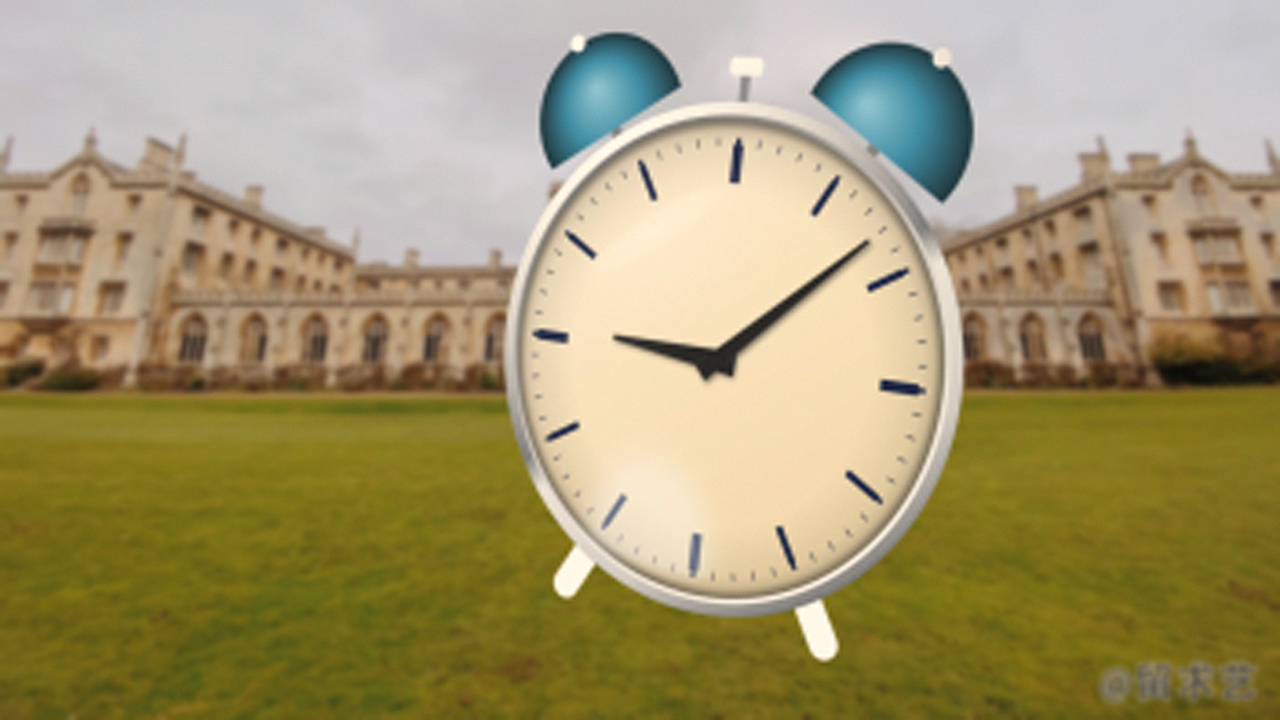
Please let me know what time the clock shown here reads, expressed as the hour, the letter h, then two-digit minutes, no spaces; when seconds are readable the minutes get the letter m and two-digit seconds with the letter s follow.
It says 9h08
